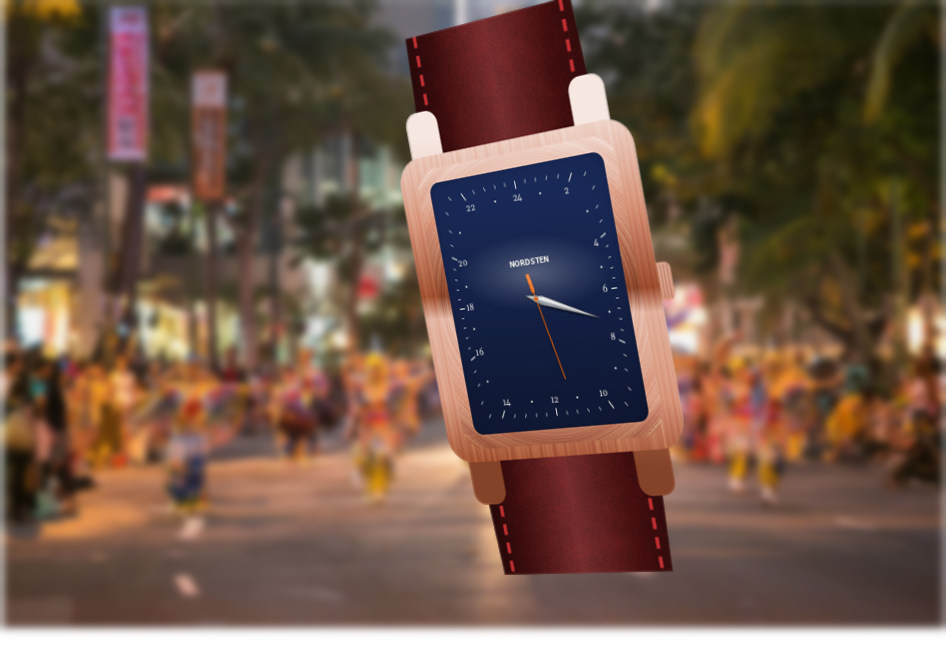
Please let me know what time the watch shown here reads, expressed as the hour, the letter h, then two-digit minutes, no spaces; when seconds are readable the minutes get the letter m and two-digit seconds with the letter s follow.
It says 7h18m28s
